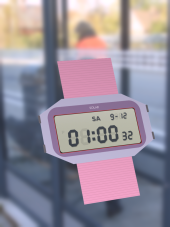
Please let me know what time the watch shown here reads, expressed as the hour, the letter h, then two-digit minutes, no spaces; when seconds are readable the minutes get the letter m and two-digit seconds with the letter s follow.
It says 1h00m32s
